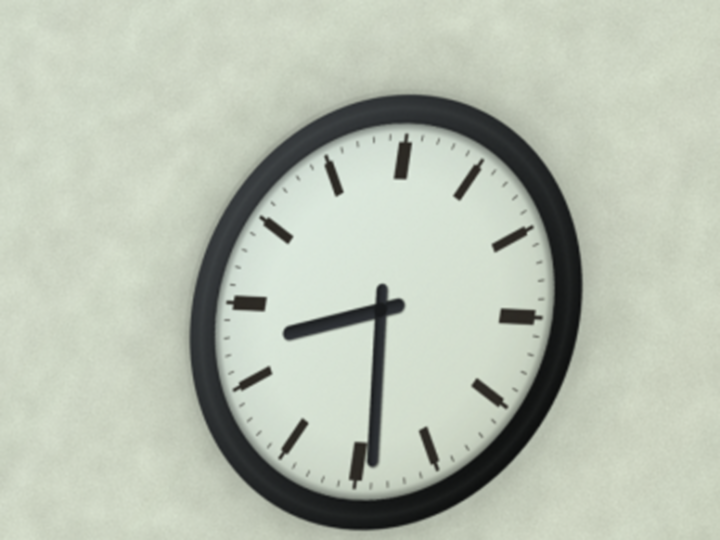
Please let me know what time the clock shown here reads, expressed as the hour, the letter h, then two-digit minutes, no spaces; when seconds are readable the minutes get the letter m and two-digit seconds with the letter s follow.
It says 8h29
